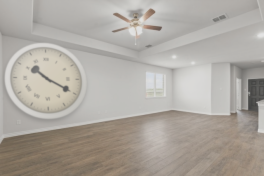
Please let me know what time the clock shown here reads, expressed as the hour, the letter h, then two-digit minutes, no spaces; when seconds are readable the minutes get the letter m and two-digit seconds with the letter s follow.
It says 10h20
